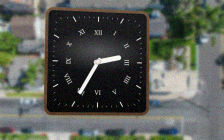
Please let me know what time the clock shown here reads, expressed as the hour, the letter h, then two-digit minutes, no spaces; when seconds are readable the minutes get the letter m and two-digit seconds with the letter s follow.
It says 2h35
